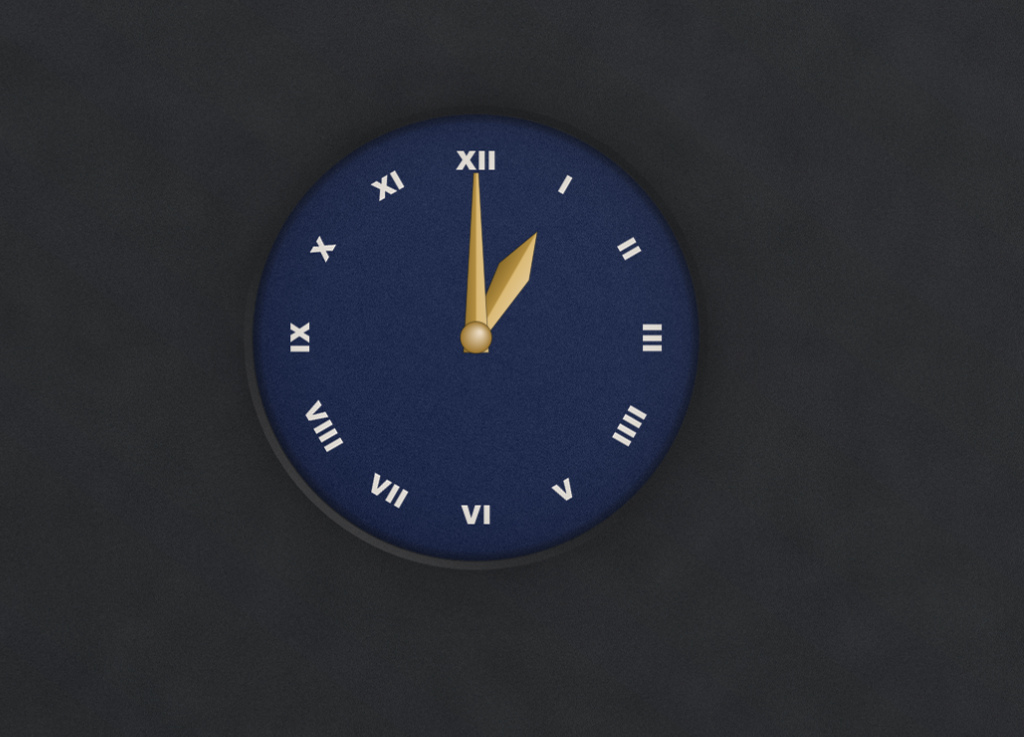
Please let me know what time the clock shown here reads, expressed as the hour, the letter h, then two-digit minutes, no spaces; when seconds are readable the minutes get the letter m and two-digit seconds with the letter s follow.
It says 1h00
